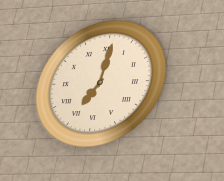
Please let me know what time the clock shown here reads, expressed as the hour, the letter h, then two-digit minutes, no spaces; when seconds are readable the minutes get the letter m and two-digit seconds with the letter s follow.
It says 7h01
